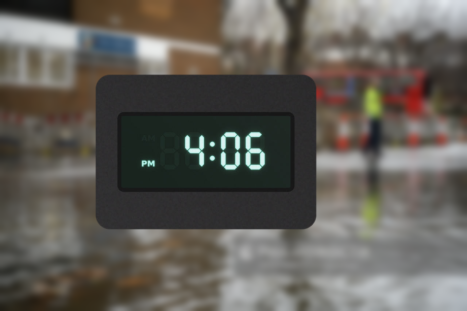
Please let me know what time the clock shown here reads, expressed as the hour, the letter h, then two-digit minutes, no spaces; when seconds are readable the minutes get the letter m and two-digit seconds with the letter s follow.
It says 4h06
